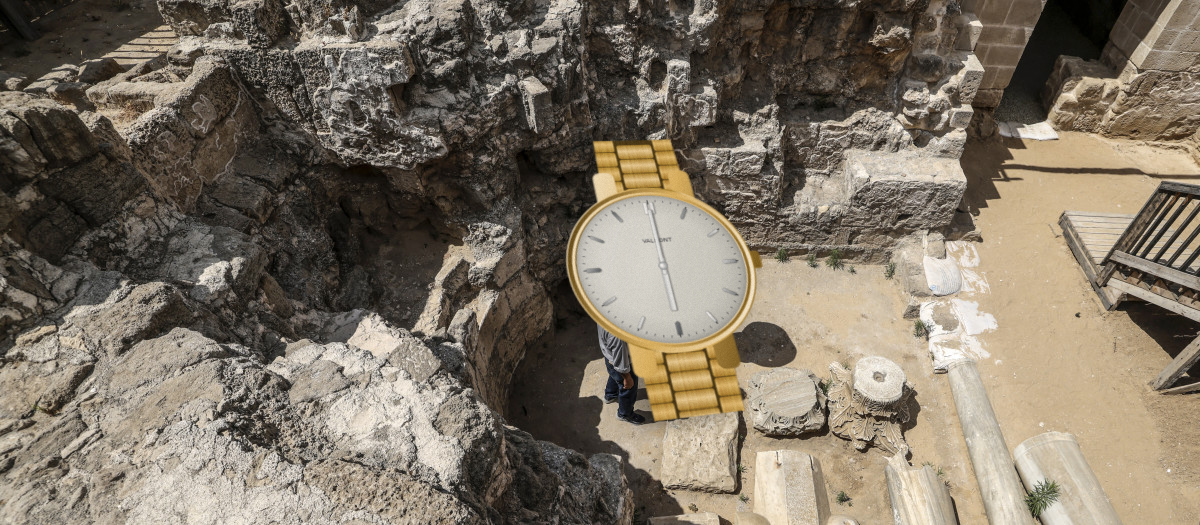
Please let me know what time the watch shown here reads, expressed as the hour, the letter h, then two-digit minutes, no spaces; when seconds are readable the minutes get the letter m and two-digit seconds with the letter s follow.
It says 6h00
